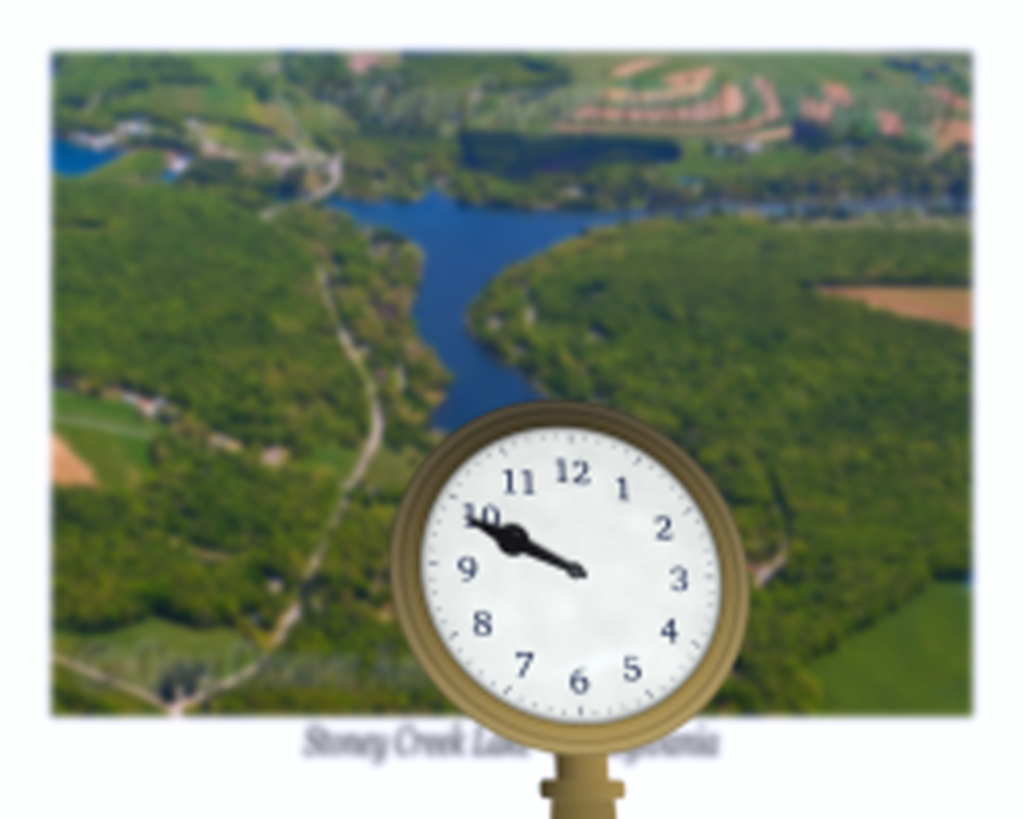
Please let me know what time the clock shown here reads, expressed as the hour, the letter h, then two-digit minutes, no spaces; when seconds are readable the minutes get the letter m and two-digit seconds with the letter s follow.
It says 9h49
